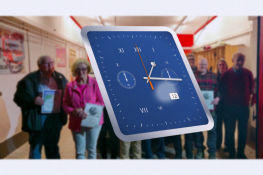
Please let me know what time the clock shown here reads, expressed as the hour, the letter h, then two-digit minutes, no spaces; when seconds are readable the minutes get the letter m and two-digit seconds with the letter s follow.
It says 1h16
